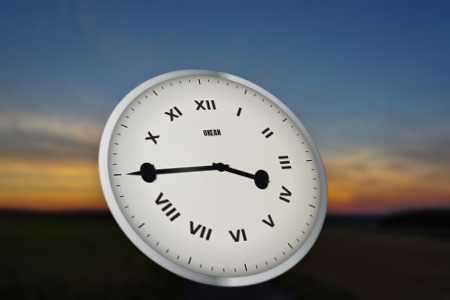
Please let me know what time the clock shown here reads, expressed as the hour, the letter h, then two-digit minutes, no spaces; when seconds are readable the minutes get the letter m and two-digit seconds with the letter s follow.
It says 3h45
